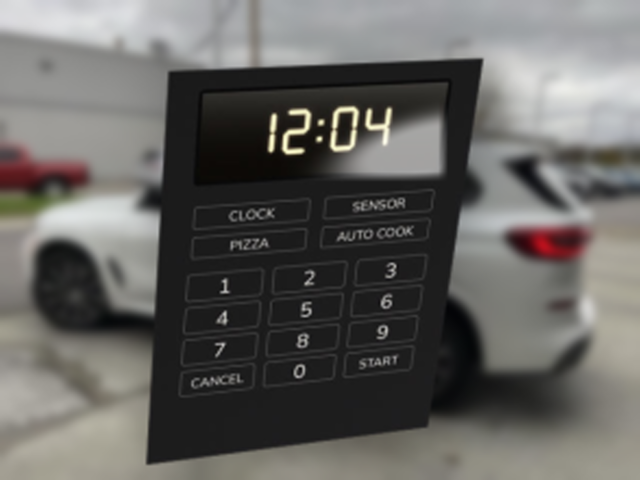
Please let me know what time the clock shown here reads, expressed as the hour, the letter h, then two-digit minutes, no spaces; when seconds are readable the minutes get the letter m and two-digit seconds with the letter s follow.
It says 12h04
